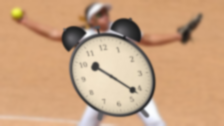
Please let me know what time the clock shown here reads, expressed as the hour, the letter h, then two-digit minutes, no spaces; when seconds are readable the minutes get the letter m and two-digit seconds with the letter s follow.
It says 10h22
